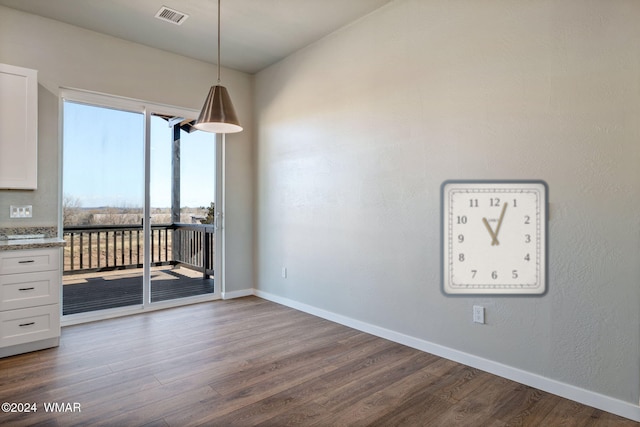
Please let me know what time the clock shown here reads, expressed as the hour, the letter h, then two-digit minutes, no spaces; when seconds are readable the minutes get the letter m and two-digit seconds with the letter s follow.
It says 11h03
